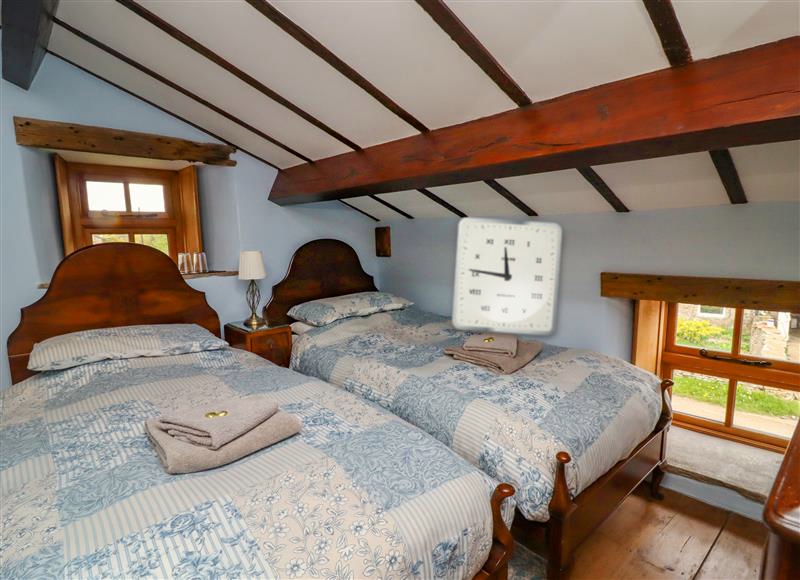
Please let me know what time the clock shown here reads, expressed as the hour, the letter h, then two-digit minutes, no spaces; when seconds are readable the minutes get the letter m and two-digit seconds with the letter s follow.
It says 11h46
